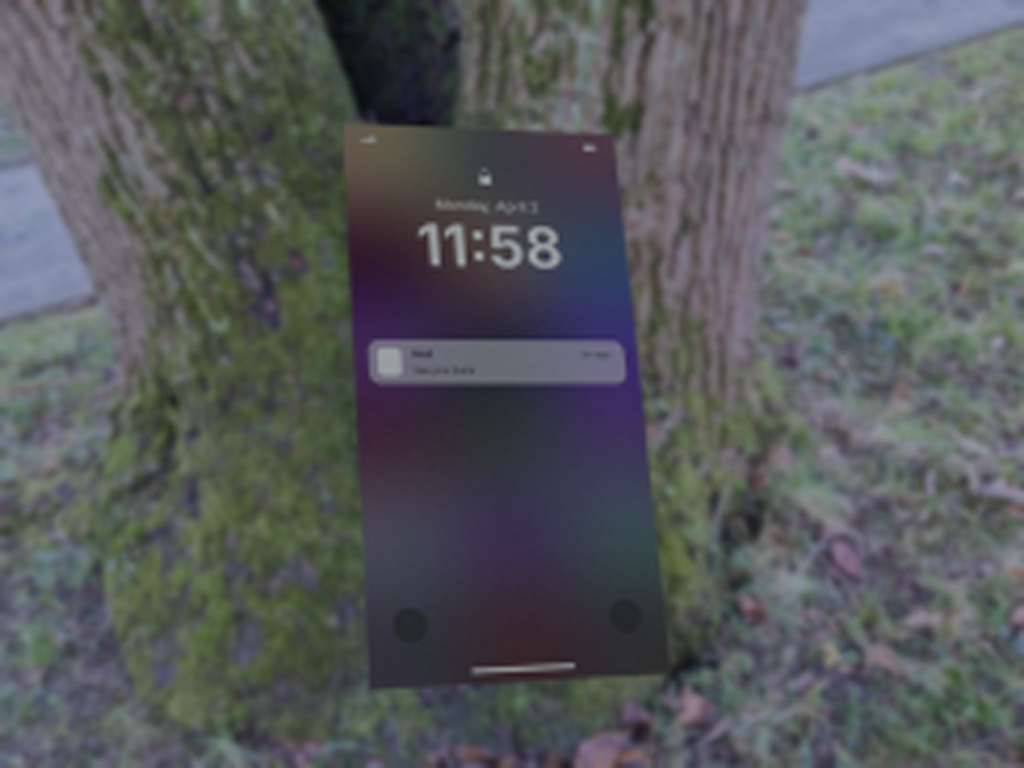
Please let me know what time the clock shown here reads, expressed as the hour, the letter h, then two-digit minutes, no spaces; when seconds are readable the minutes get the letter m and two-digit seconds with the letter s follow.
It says 11h58
